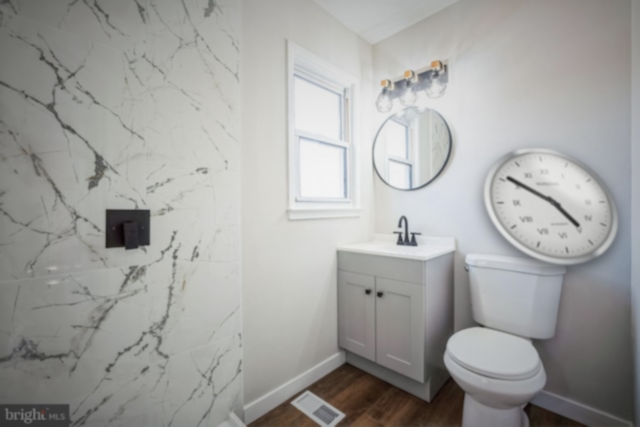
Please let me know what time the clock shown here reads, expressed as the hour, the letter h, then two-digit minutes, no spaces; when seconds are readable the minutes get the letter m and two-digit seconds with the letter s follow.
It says 4h51
